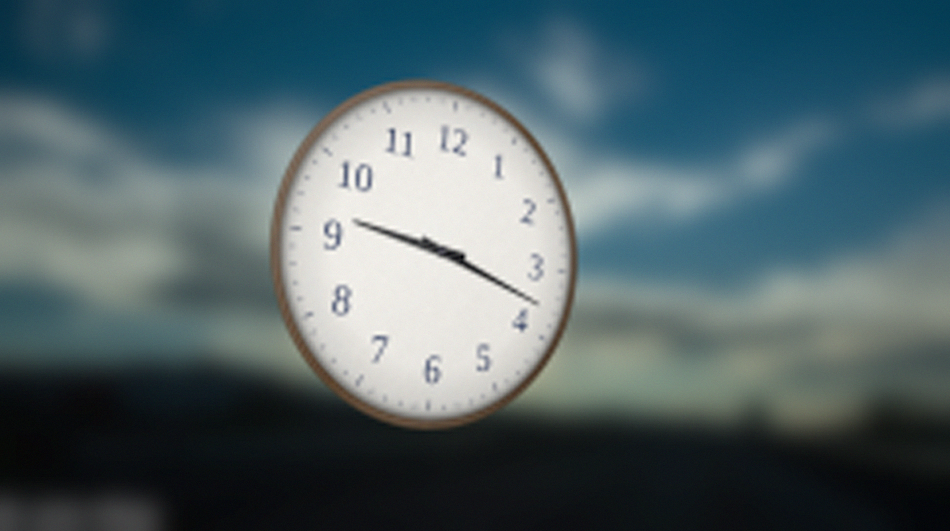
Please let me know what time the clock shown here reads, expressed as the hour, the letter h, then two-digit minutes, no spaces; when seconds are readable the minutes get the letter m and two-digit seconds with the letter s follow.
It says 9h18
